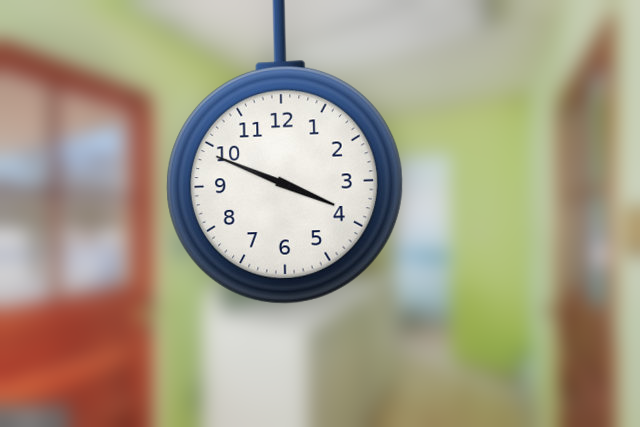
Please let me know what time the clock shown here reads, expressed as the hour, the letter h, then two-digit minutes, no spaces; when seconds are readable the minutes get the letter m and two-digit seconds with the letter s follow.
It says 3h49
